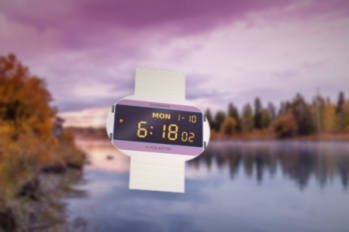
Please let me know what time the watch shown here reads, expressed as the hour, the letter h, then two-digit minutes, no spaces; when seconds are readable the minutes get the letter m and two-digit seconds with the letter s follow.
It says 6h18m02s
